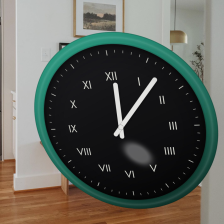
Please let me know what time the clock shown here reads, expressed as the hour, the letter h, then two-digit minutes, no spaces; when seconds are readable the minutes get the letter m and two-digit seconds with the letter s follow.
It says 12h07
